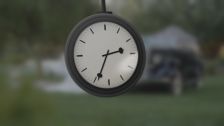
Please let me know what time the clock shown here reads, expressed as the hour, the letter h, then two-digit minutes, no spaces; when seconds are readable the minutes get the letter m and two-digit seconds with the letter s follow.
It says 2h34
